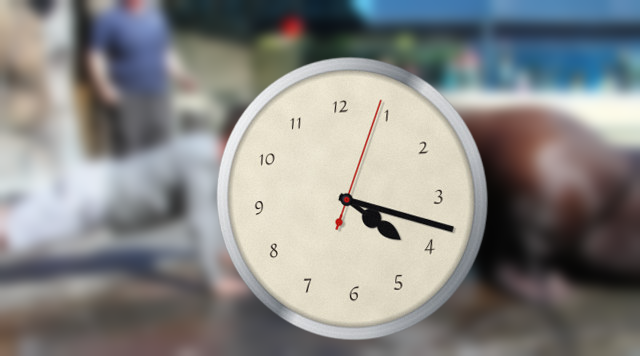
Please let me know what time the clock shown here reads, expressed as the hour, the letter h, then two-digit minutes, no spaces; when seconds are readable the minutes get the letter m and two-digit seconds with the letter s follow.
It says 4h18m04s
